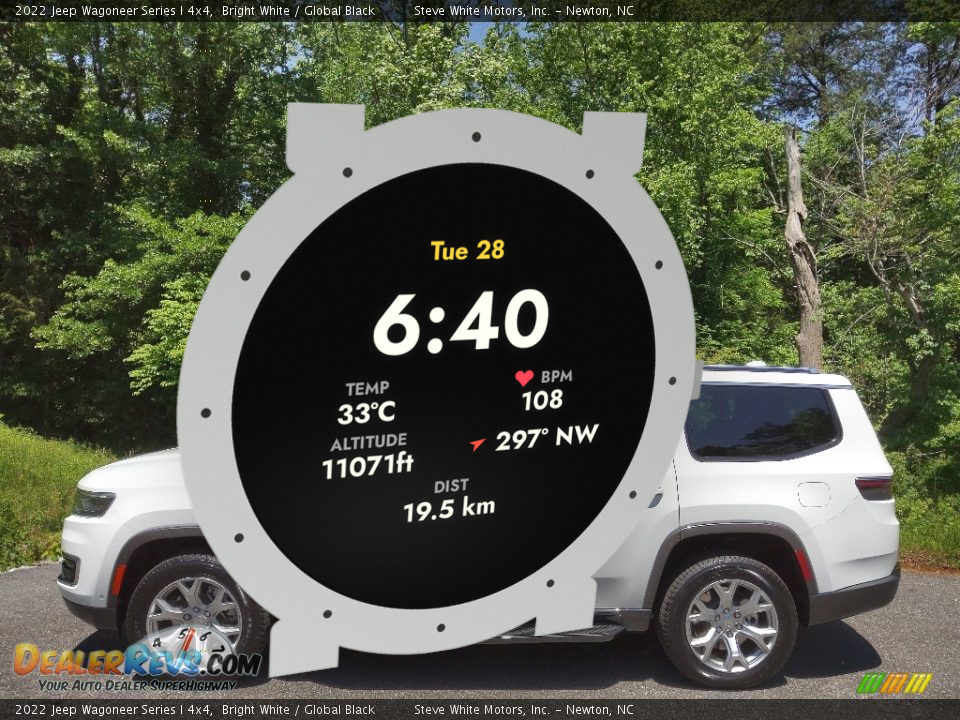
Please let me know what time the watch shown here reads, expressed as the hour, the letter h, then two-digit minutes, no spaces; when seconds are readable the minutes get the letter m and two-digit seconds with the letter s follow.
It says 6h40
